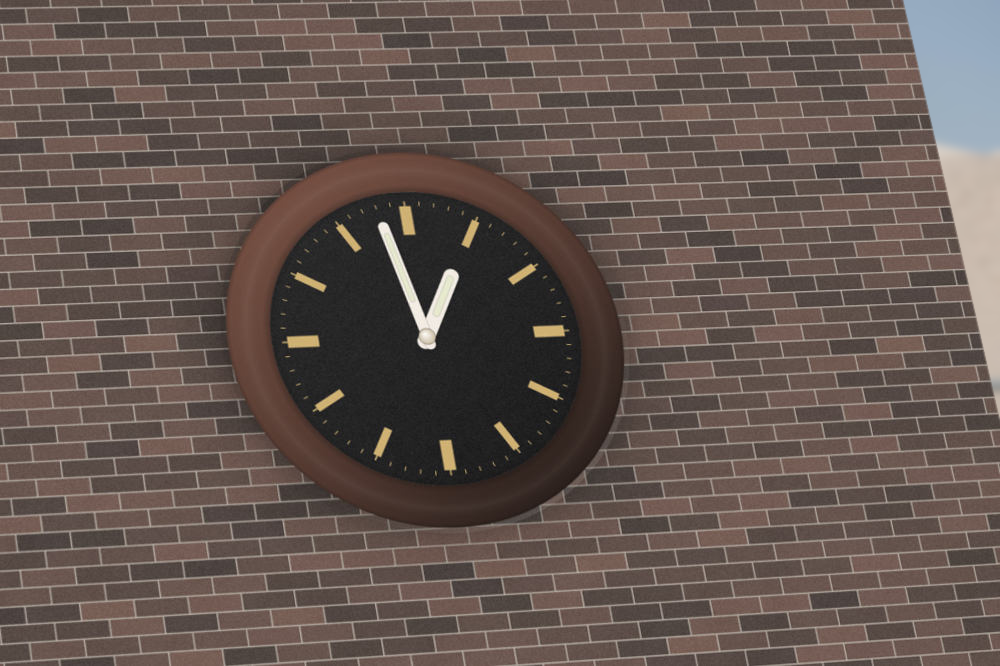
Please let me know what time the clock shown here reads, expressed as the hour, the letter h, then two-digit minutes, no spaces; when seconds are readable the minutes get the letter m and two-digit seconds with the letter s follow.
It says 12h58
